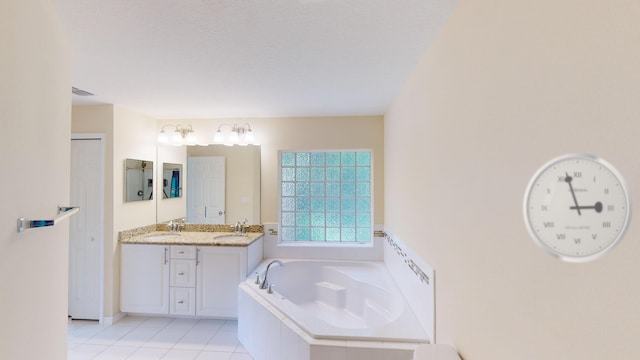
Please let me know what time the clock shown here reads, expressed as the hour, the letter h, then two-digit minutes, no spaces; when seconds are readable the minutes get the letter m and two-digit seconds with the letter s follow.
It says 2h57
